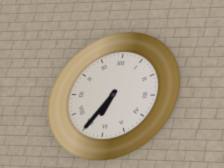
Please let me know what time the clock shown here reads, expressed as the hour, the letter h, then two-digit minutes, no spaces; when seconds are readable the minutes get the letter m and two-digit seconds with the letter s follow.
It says 6h35
